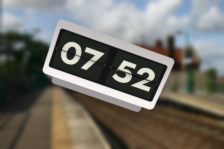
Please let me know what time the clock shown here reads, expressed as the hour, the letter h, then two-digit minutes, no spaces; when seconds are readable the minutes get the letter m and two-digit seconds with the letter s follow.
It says 7h52
